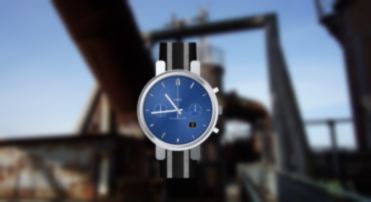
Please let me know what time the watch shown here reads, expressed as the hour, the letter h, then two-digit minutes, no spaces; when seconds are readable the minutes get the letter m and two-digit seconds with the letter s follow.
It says 10h44
